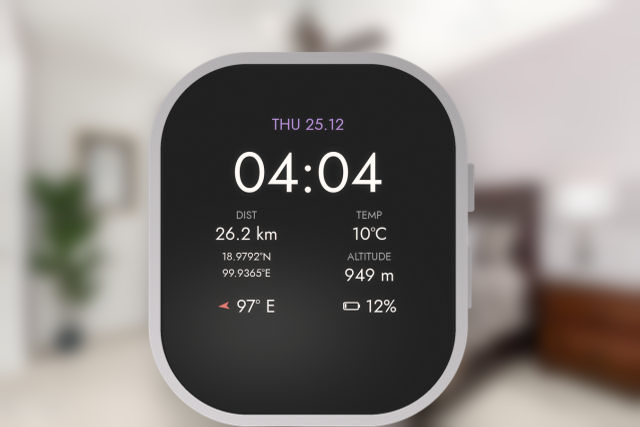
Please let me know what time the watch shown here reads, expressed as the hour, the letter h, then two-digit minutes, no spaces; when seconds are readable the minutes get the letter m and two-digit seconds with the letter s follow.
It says 4h04
